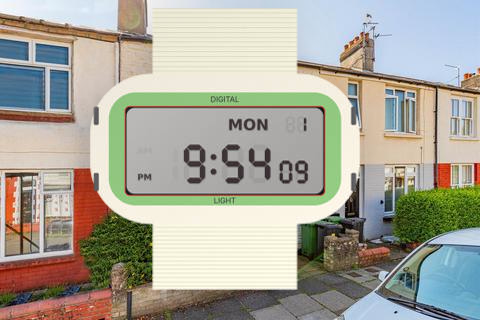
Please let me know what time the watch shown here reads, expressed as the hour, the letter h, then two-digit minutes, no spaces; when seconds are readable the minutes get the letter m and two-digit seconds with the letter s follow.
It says 9h54m09s
